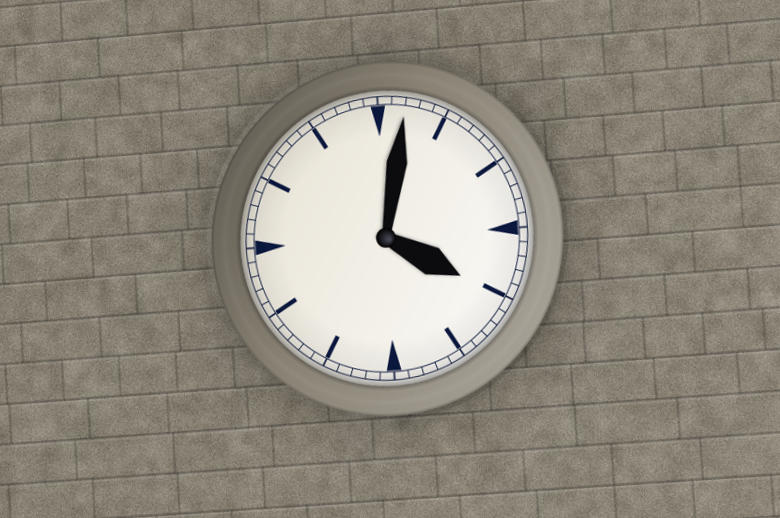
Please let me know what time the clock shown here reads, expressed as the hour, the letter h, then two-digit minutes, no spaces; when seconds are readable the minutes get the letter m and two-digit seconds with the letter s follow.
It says 4h02
